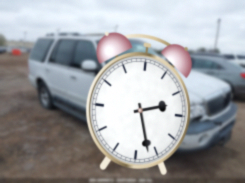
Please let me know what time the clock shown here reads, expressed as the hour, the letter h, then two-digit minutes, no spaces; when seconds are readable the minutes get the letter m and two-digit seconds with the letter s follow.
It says 2h27
